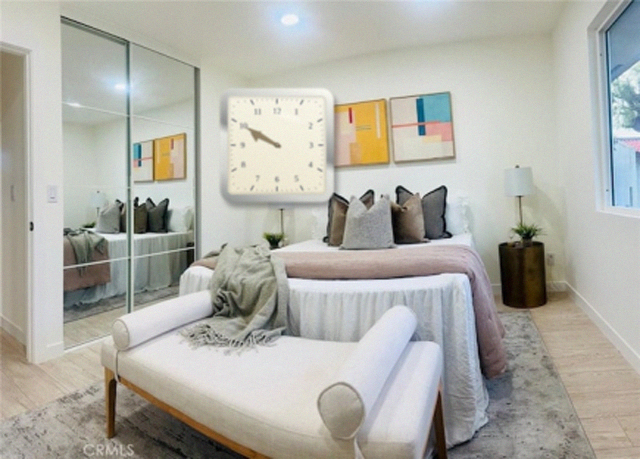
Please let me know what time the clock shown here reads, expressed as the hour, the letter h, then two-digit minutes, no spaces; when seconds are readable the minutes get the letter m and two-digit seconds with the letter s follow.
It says 9h50
